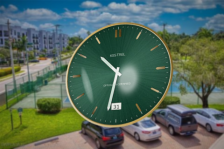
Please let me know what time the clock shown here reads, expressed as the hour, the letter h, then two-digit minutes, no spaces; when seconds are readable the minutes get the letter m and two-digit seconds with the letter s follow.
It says 10h32
